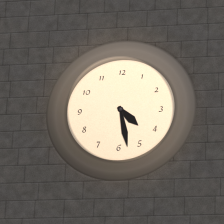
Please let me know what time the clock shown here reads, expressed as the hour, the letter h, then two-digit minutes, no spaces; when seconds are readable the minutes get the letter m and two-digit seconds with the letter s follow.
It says 4h28
